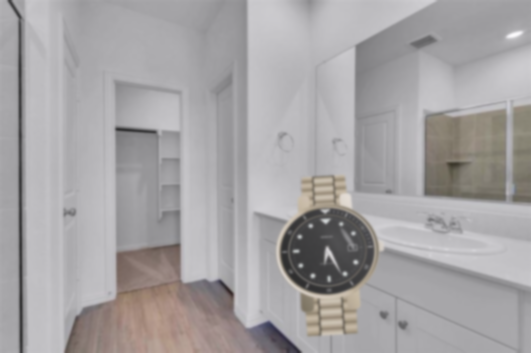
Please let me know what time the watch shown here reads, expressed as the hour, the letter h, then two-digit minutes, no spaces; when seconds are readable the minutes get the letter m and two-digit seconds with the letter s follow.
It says 6h26
